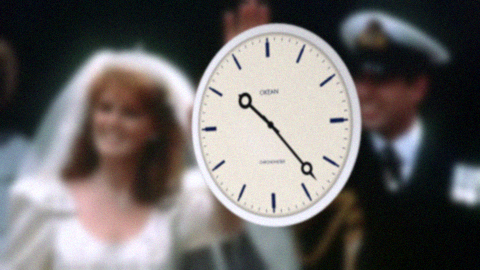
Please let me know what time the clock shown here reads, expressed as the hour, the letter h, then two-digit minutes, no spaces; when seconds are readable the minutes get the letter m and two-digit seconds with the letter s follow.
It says 10h23
